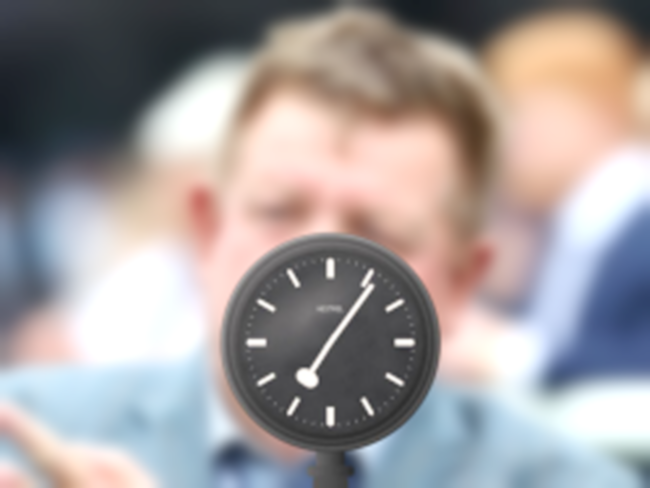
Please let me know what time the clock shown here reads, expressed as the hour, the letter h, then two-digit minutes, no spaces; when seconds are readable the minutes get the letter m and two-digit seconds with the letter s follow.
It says 7h06
